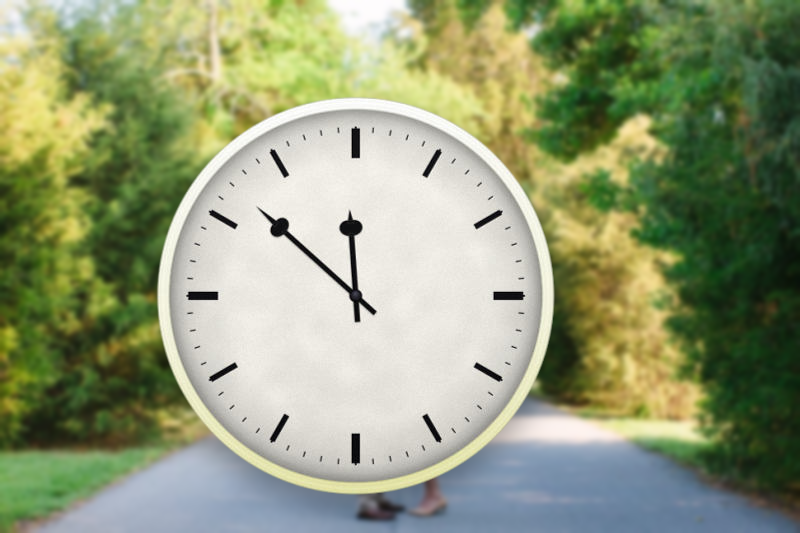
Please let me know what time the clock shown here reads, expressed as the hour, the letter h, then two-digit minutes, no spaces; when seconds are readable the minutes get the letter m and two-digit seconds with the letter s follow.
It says 11h52
